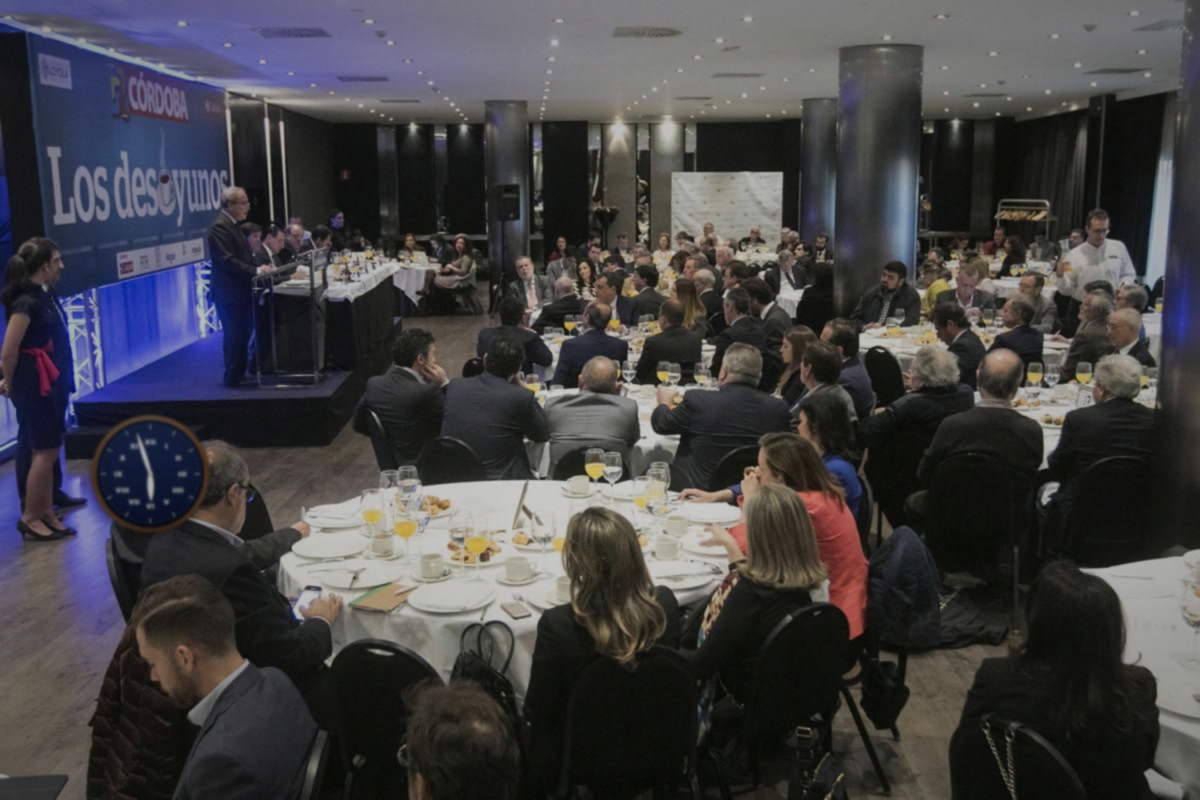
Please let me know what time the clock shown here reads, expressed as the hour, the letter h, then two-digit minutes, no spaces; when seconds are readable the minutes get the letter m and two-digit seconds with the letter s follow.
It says 5h57
